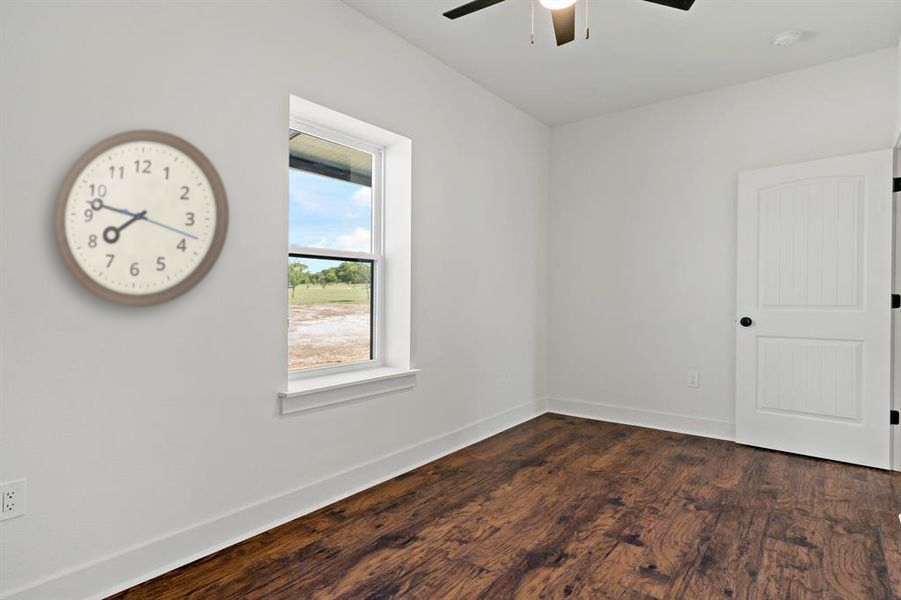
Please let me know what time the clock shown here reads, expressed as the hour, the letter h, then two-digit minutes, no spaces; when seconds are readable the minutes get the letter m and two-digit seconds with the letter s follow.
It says 7h47m18s
